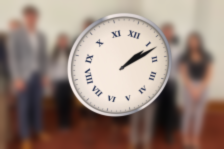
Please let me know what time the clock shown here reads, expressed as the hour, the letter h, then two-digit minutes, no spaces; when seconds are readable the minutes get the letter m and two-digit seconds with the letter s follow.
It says 1h07
